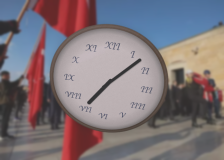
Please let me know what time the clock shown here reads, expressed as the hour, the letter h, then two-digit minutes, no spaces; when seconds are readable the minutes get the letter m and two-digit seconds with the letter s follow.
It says 7h07
